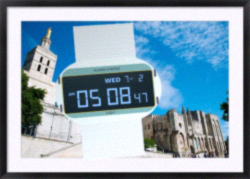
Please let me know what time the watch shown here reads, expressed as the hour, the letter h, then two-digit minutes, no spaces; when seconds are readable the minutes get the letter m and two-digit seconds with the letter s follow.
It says 5h08m47s
